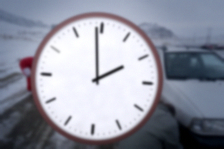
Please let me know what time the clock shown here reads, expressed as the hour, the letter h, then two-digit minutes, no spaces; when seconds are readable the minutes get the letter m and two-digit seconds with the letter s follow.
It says 1h59
